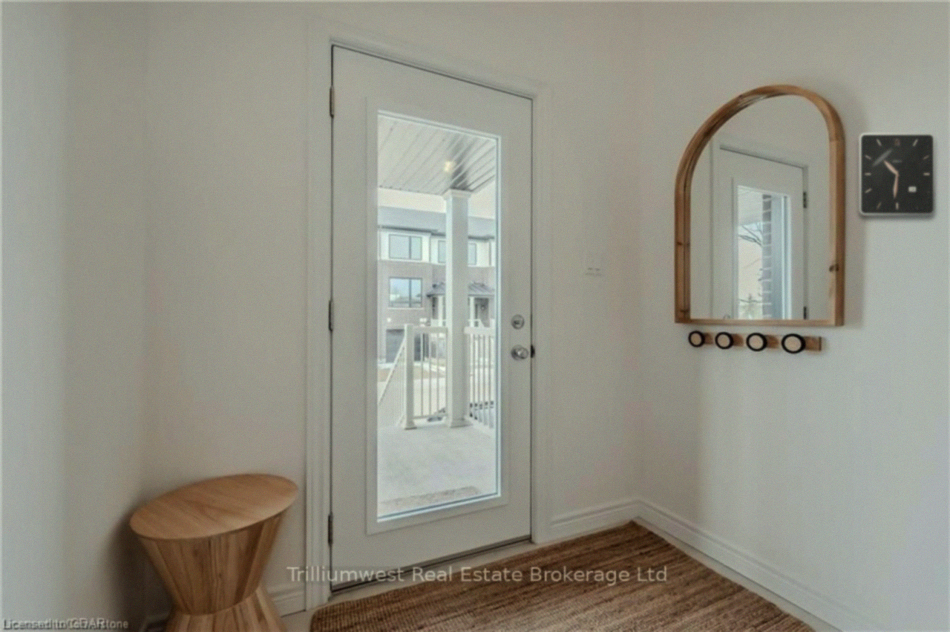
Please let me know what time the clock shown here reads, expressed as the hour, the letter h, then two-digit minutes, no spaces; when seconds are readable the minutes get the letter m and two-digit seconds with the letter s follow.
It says 10h31
